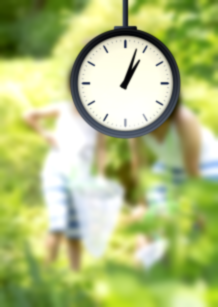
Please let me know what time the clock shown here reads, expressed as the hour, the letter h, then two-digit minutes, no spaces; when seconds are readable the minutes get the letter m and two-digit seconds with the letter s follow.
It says 1h03
